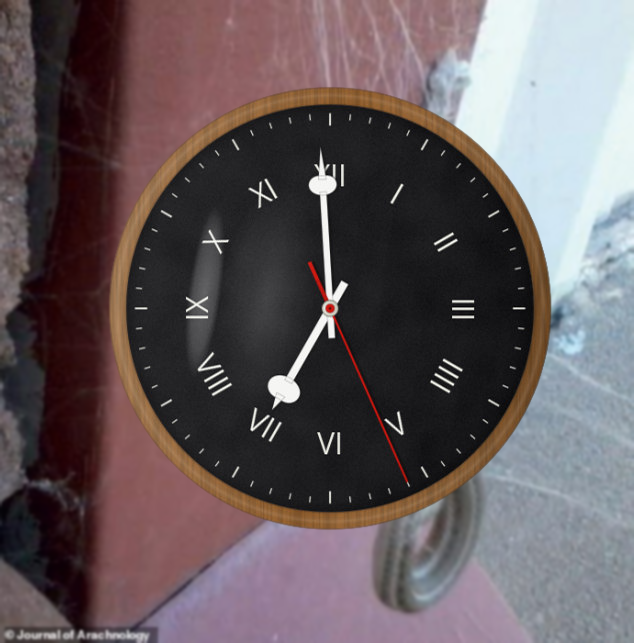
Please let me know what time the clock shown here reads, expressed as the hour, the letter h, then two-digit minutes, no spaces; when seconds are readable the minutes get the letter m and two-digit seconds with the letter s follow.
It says 6h59m26s
